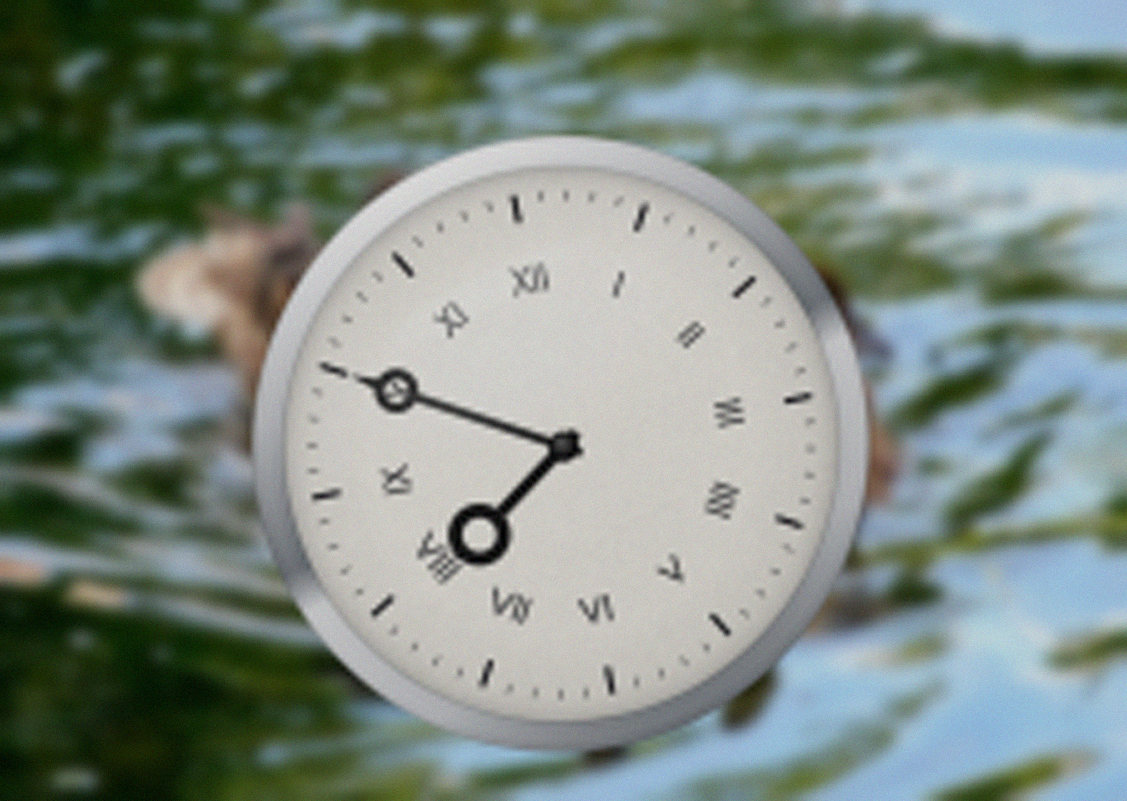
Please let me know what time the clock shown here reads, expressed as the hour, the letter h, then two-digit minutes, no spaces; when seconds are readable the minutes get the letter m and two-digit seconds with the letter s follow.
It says 7h50
